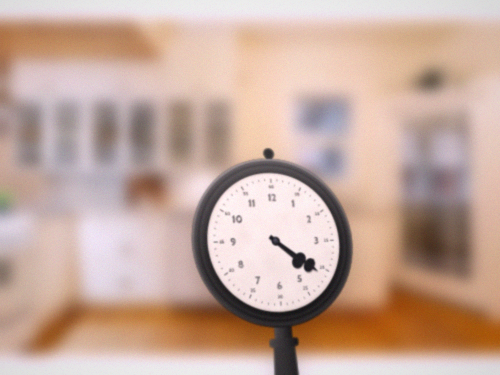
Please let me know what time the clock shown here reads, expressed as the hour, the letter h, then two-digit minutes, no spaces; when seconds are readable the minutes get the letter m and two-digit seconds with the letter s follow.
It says 4h21
